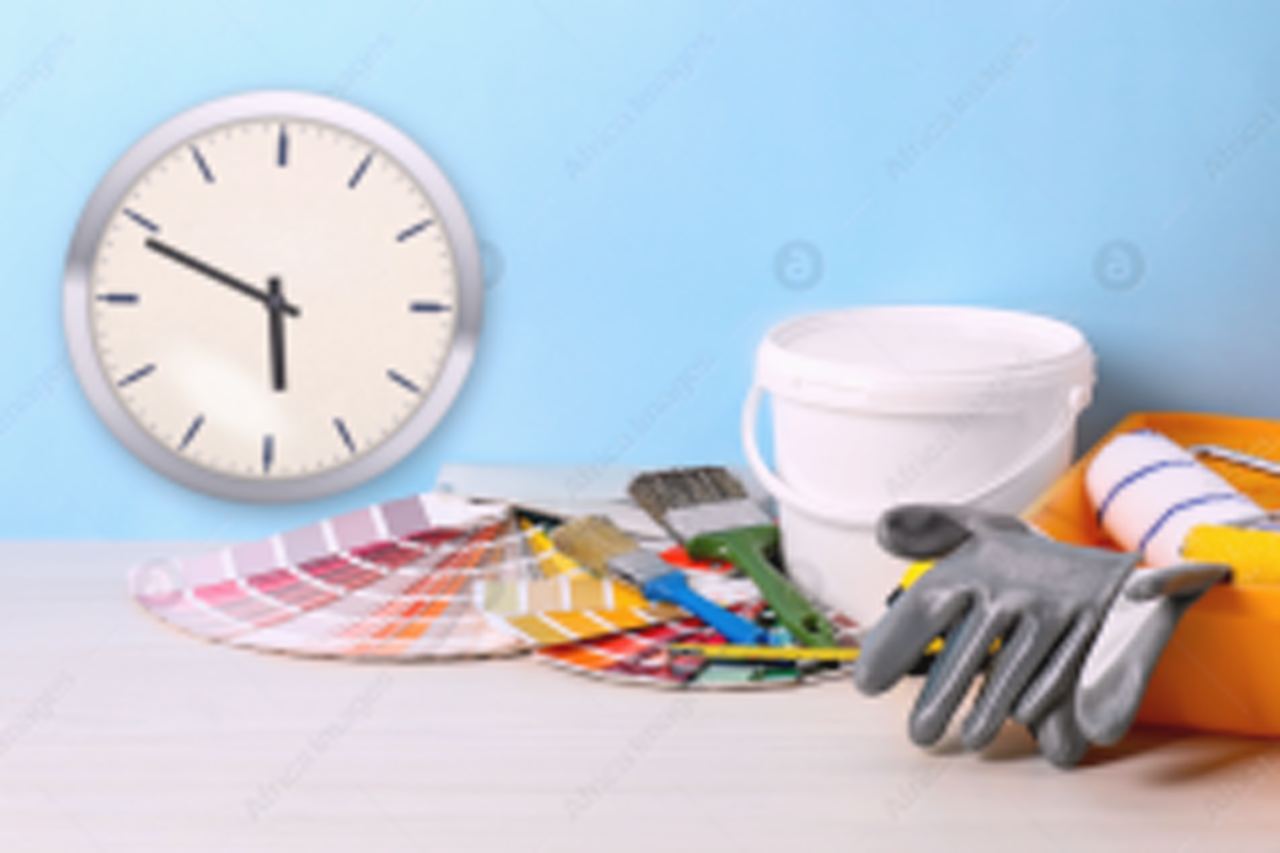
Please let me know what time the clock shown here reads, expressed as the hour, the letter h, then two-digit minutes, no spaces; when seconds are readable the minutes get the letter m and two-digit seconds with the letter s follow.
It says 5h49
